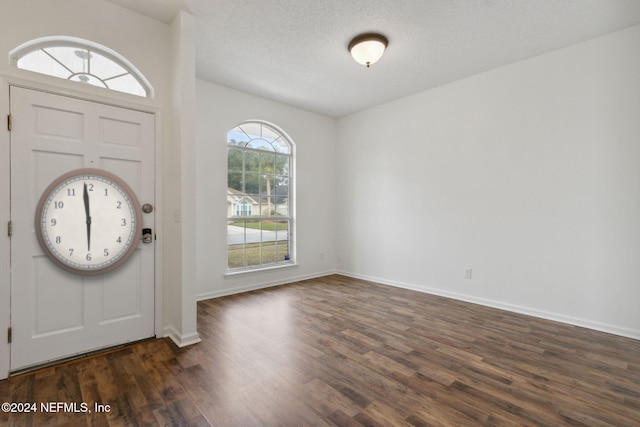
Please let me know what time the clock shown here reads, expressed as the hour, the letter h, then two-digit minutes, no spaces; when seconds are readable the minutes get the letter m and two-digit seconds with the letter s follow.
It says 5h59
